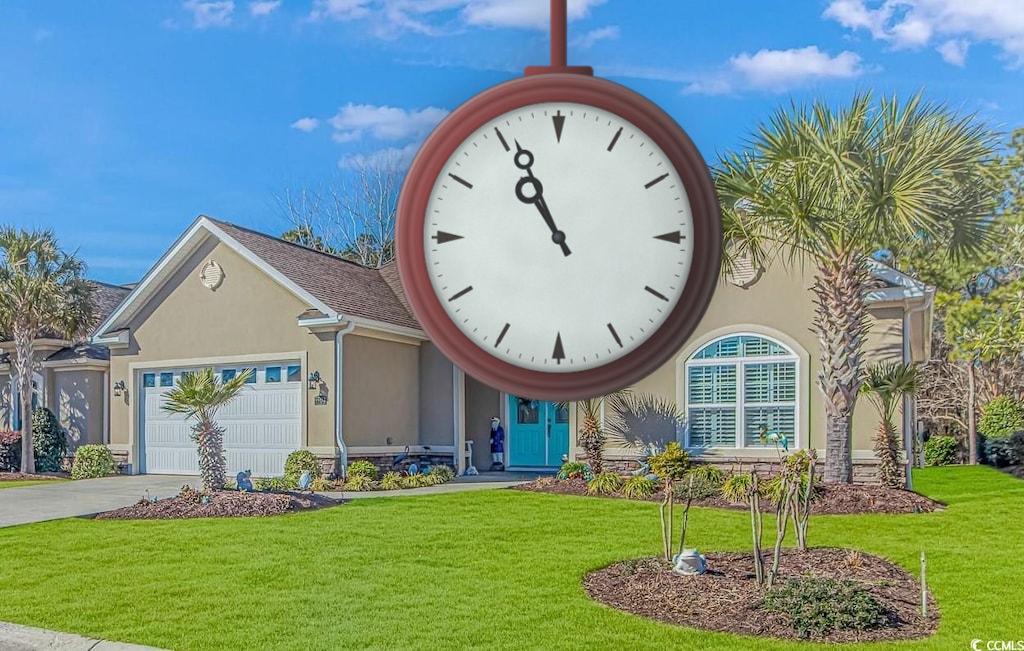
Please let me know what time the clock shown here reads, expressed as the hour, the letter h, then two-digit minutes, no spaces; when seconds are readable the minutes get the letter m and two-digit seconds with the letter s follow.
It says 10h56
